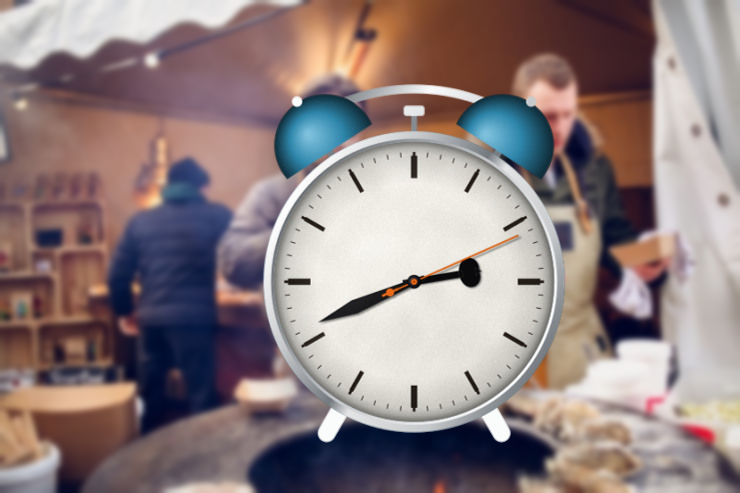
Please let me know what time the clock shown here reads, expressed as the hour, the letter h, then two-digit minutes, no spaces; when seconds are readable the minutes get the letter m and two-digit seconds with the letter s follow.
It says 2h41m11s
